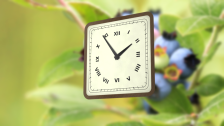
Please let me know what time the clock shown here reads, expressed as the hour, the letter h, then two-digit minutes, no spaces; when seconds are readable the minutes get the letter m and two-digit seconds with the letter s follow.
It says 1h54
